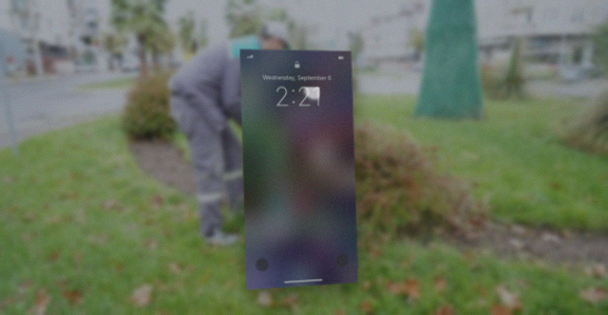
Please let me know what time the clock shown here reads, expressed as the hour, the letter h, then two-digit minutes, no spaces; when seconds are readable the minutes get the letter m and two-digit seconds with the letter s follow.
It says 2h21
